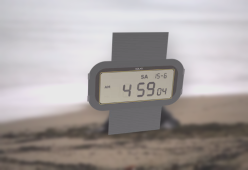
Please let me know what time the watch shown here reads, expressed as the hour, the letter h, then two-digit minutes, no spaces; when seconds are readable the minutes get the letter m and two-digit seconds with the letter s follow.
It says 4h59m04s
